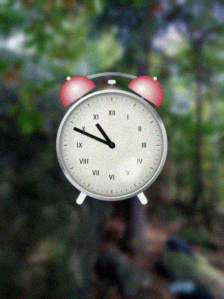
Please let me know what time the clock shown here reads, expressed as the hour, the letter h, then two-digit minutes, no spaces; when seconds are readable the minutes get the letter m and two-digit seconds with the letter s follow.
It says 10h49
